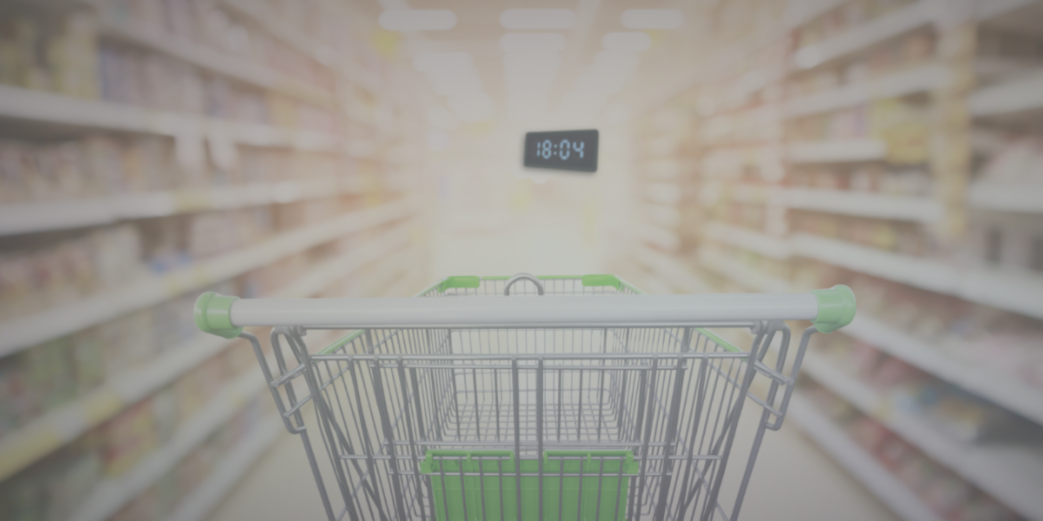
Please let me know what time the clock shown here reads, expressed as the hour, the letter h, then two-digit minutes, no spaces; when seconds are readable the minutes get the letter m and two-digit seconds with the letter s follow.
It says 18h04
